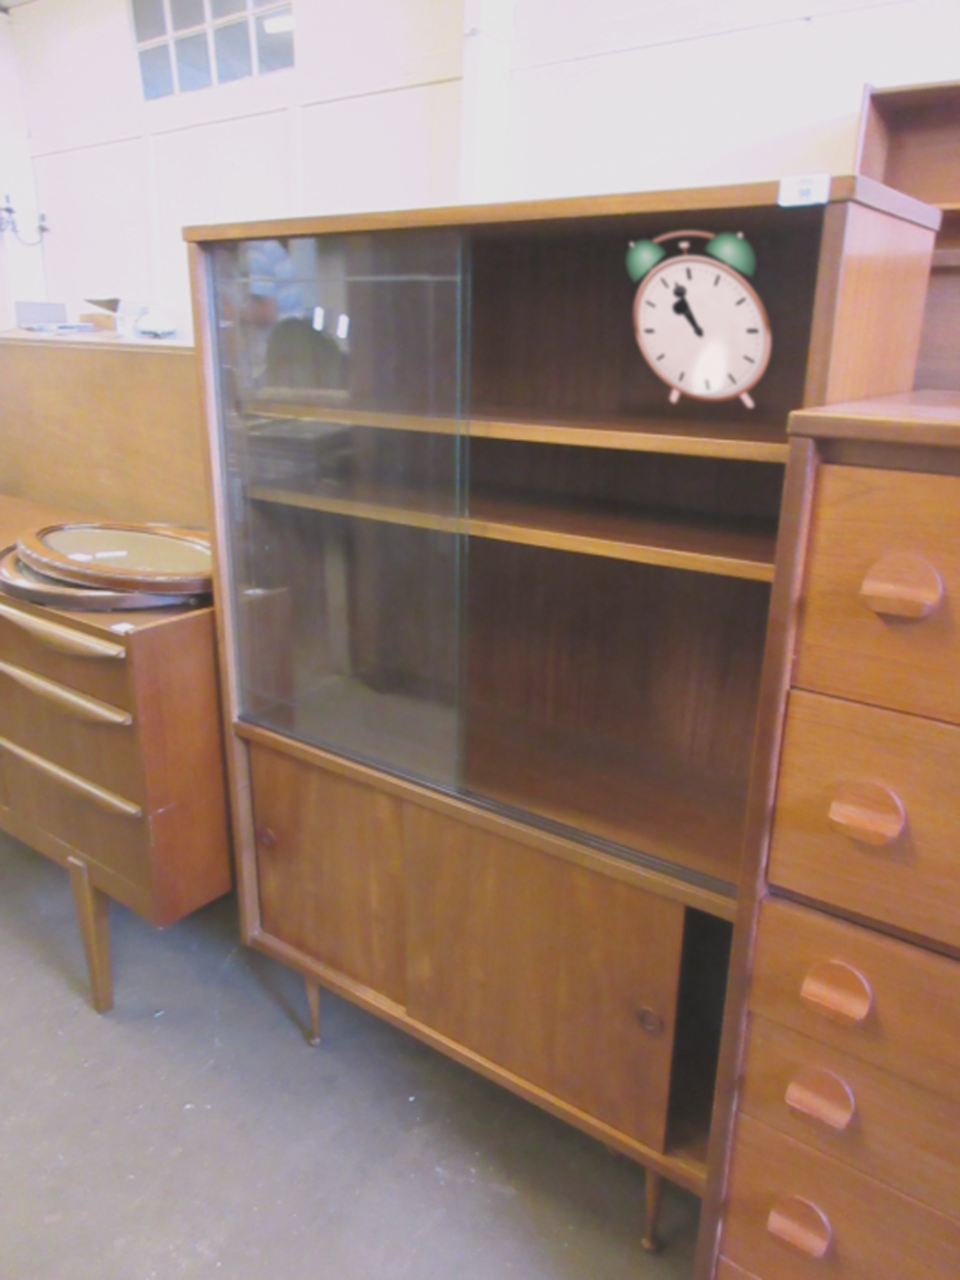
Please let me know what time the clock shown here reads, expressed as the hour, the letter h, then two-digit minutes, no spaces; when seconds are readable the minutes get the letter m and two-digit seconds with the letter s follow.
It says 10h57
